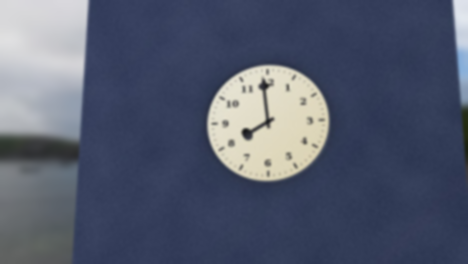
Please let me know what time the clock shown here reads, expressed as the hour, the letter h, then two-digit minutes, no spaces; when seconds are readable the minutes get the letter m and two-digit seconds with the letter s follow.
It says 7h59
